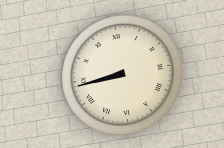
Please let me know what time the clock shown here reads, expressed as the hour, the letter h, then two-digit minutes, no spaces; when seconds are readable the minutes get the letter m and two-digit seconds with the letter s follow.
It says 8h44
